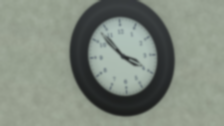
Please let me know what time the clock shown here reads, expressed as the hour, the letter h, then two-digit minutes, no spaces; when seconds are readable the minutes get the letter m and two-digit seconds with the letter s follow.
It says 3h53
